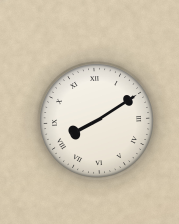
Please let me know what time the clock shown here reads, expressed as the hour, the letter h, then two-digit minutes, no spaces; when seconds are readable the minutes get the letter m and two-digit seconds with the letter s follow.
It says 8h10
